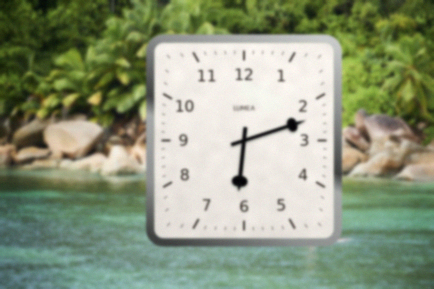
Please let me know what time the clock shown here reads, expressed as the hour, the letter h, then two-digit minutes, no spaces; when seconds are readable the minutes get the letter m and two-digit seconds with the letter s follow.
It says 6h12
